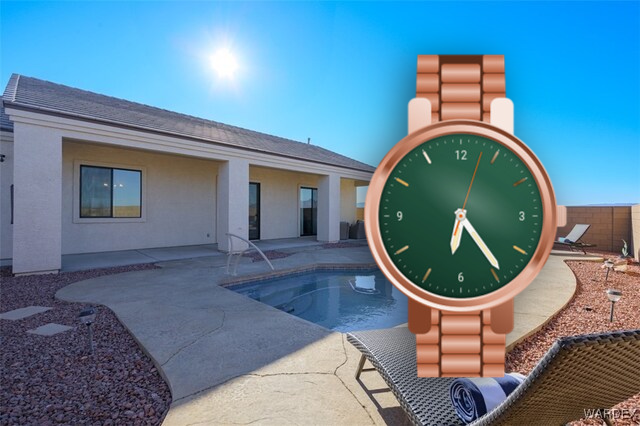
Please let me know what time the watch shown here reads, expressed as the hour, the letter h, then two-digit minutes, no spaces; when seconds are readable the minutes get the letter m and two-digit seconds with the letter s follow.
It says 6h24m03s
